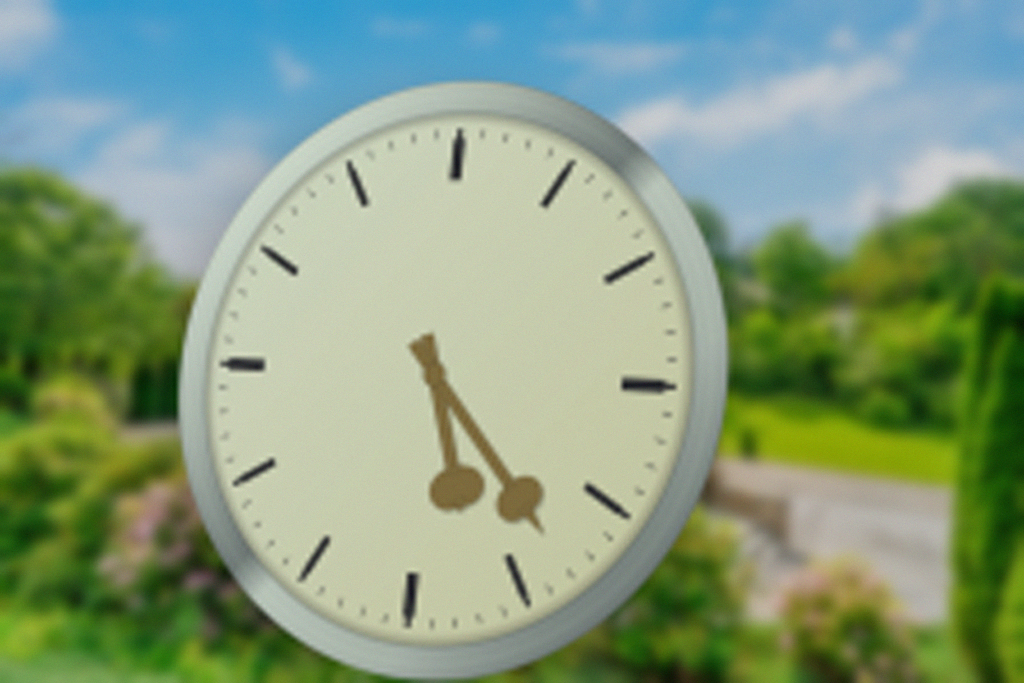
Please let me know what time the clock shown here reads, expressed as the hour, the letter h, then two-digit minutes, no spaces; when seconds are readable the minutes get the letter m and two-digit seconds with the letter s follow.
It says 5h23
